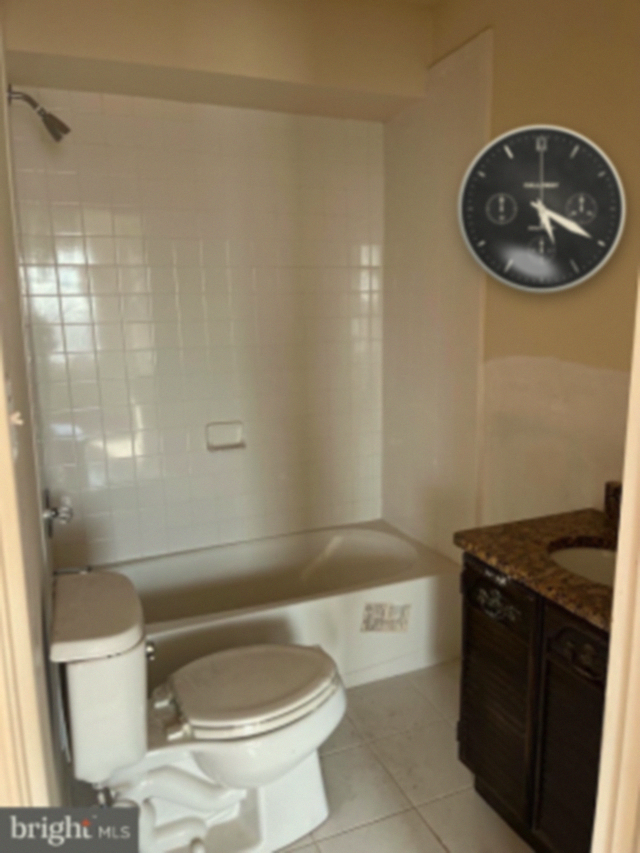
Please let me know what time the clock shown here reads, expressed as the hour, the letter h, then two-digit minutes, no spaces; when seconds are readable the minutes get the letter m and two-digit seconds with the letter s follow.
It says 5h20
